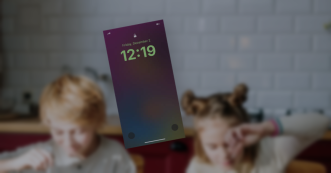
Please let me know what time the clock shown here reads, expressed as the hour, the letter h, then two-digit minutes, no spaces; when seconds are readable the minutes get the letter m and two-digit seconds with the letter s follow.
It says 12h19
